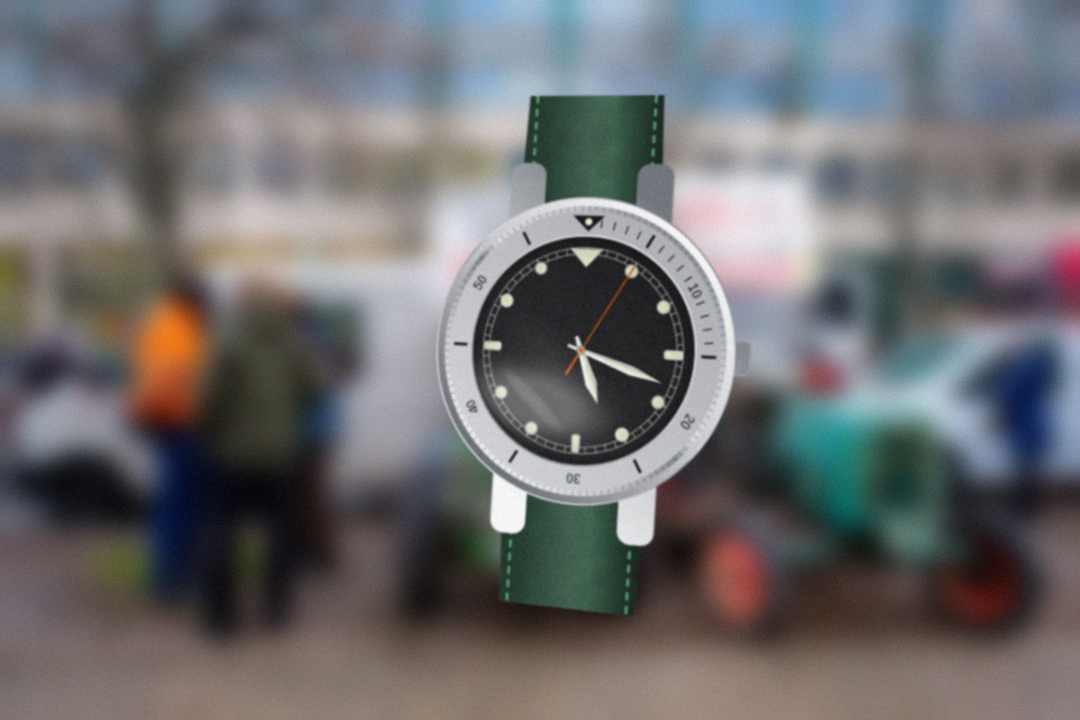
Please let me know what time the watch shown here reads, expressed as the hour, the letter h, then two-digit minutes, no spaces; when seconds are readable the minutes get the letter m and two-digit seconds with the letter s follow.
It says 5h18m05s
